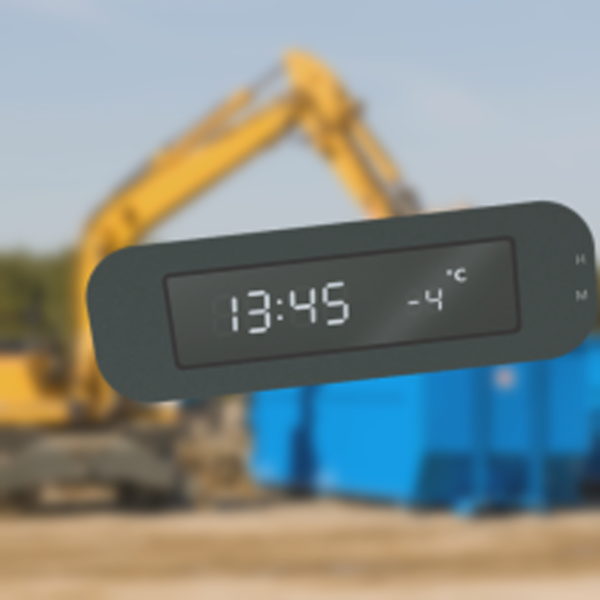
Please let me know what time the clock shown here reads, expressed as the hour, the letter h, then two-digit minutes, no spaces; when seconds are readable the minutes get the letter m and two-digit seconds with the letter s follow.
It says 13h45
